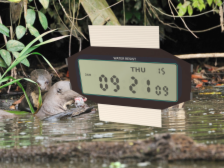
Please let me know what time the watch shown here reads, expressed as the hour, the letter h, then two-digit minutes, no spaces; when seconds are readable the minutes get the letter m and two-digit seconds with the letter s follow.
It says 9h21m09s
